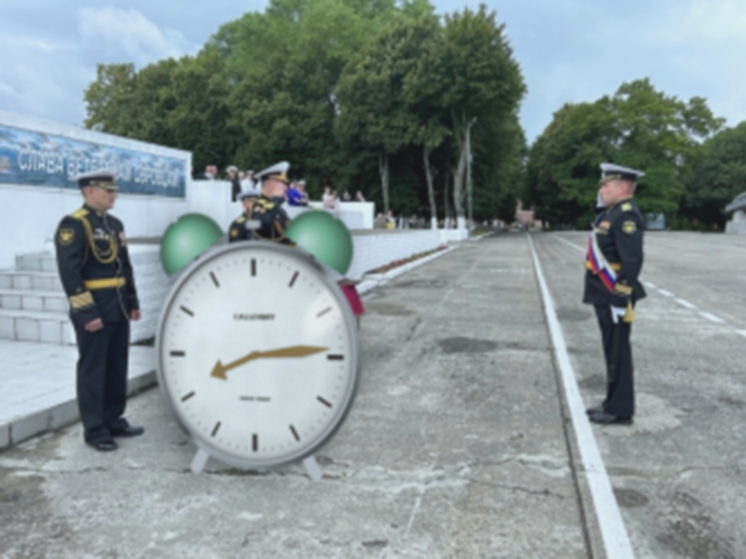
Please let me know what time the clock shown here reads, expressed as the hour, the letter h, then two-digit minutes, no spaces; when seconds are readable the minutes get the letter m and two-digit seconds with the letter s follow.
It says 8h14
